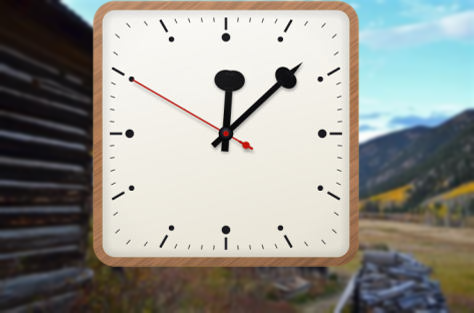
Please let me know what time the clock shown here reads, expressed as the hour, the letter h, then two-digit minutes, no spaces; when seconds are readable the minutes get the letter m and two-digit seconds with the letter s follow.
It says 12h07m50s
